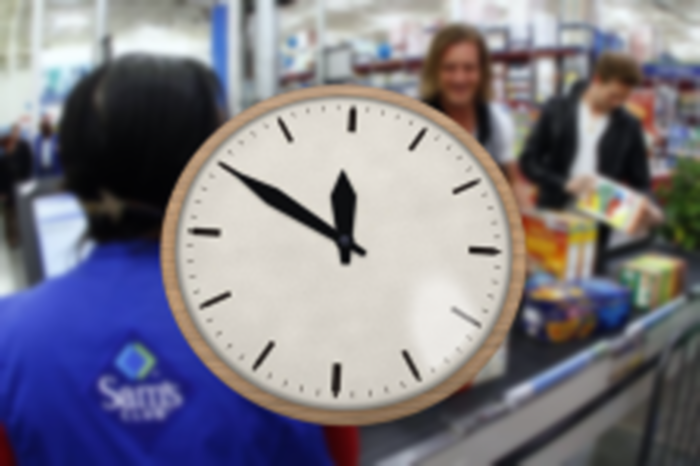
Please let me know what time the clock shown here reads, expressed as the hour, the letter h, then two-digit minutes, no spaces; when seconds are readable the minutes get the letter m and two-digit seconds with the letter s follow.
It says 11h50
